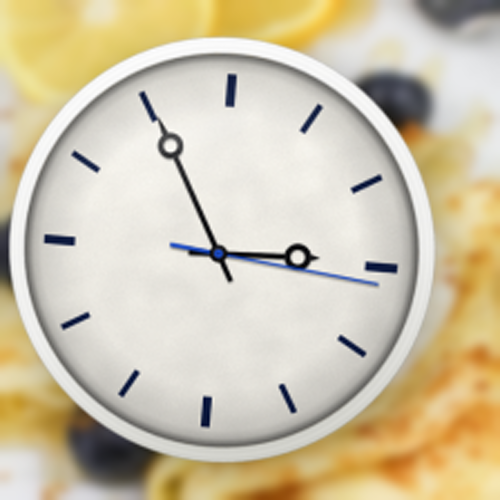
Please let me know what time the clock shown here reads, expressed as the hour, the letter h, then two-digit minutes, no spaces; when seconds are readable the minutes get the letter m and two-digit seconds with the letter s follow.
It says 2h55m16s
